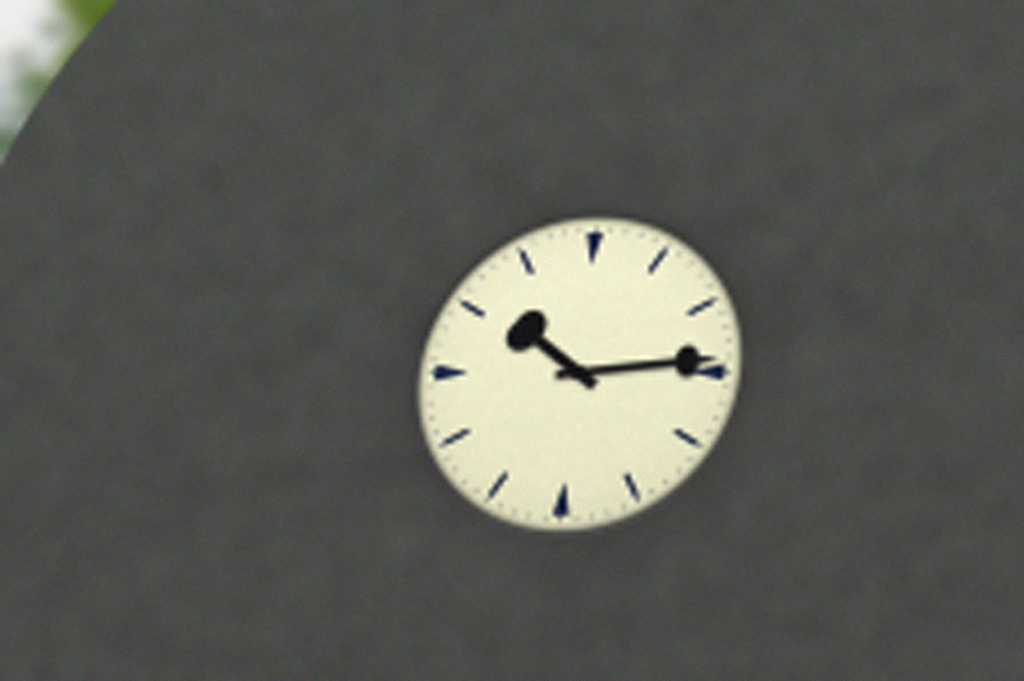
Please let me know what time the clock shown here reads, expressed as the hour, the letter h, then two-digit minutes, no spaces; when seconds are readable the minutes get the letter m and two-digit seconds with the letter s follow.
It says 10h14
